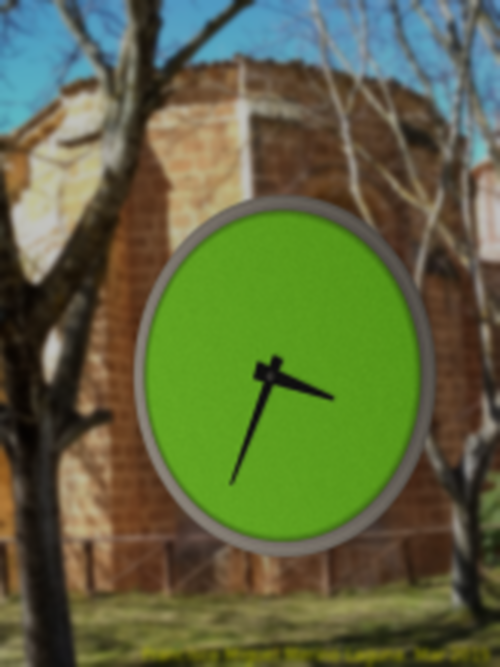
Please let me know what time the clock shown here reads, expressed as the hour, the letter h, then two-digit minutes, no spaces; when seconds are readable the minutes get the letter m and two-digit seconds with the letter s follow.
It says 3h34
